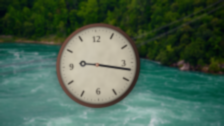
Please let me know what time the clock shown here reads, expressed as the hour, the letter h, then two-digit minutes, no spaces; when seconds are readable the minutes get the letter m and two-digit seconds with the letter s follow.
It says 9h17
